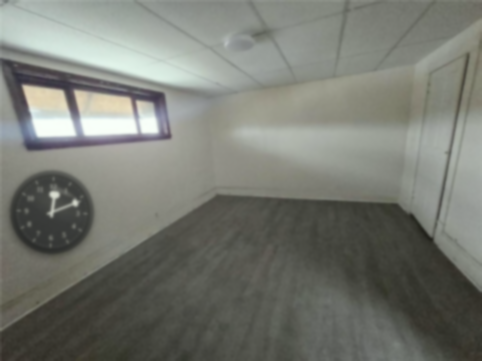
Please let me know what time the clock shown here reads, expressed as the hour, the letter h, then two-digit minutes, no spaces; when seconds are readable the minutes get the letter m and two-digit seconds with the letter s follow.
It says 12h11
